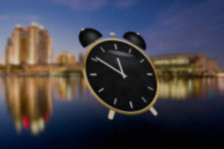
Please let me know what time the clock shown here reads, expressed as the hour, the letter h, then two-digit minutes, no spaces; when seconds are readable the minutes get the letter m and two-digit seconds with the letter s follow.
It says 11h51
